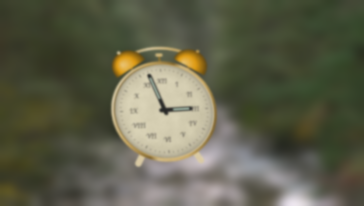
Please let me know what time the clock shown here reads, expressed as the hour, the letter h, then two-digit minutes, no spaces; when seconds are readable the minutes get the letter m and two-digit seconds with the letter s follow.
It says 2h57
